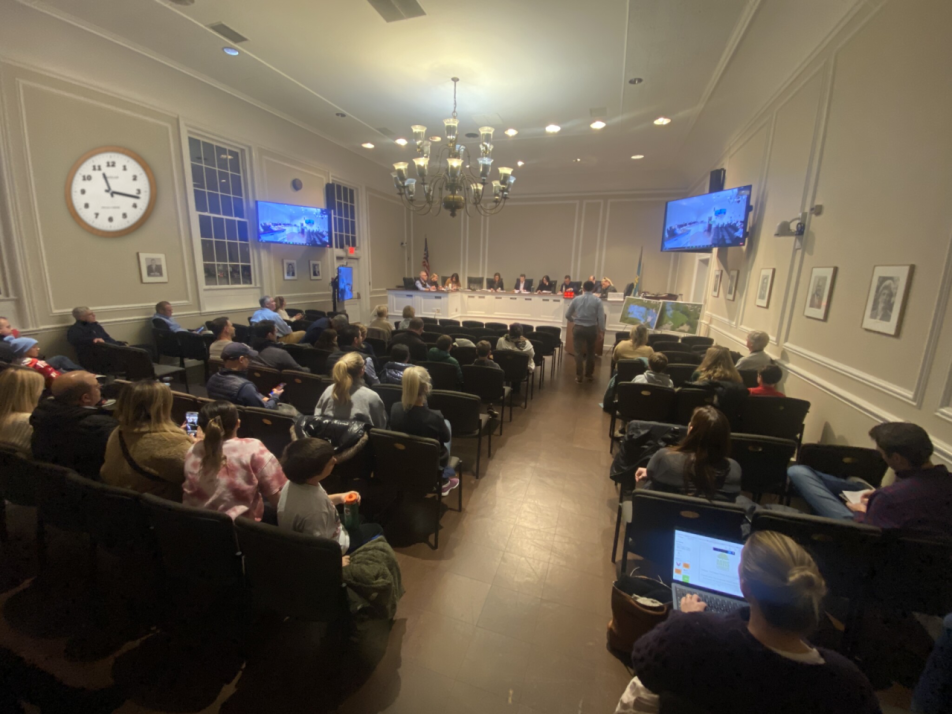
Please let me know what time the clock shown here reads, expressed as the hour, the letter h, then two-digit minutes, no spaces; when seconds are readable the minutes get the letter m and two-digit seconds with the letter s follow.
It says 11h17
